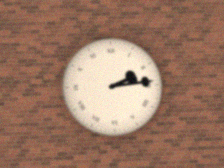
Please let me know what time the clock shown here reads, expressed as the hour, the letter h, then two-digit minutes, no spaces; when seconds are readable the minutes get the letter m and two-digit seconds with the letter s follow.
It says 2h14
